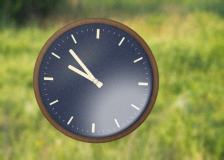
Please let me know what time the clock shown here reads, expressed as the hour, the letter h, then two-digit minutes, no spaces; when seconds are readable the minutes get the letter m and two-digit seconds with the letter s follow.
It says 9h53
